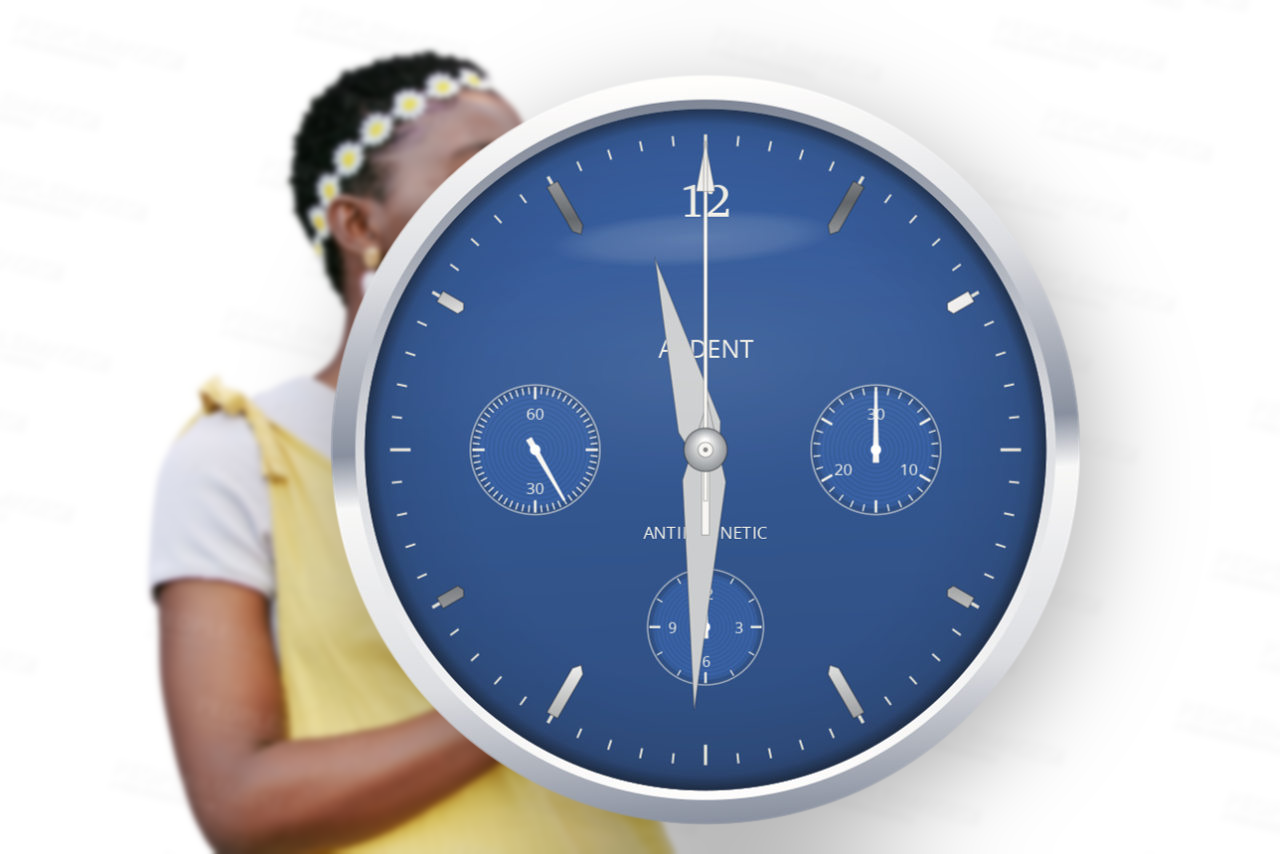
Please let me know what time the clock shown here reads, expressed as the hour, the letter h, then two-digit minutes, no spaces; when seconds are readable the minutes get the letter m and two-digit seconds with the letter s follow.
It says 11h30m25s
